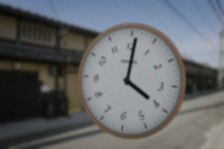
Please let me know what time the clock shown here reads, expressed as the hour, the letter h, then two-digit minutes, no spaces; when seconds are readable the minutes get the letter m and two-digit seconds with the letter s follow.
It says 4h01
